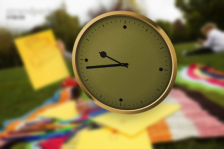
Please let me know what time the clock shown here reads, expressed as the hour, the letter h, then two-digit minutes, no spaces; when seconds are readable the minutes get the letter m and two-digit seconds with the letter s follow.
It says 9h43
